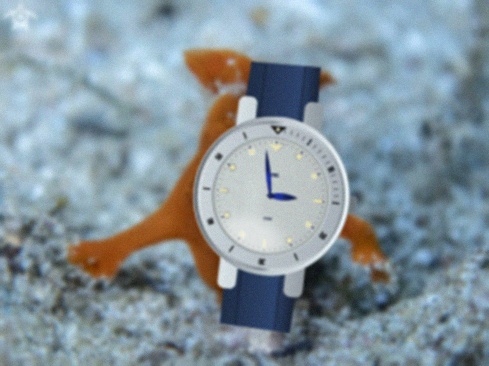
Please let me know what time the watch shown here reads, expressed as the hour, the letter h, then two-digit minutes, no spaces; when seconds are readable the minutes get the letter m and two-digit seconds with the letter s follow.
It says 2h58
